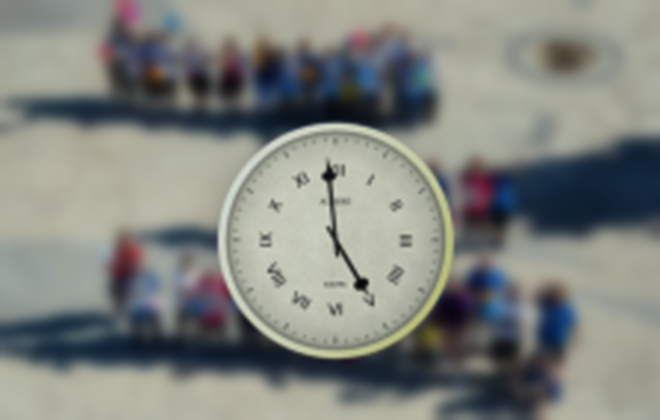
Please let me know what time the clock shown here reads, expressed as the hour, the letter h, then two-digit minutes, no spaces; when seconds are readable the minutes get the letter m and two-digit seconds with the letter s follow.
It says 4h59
